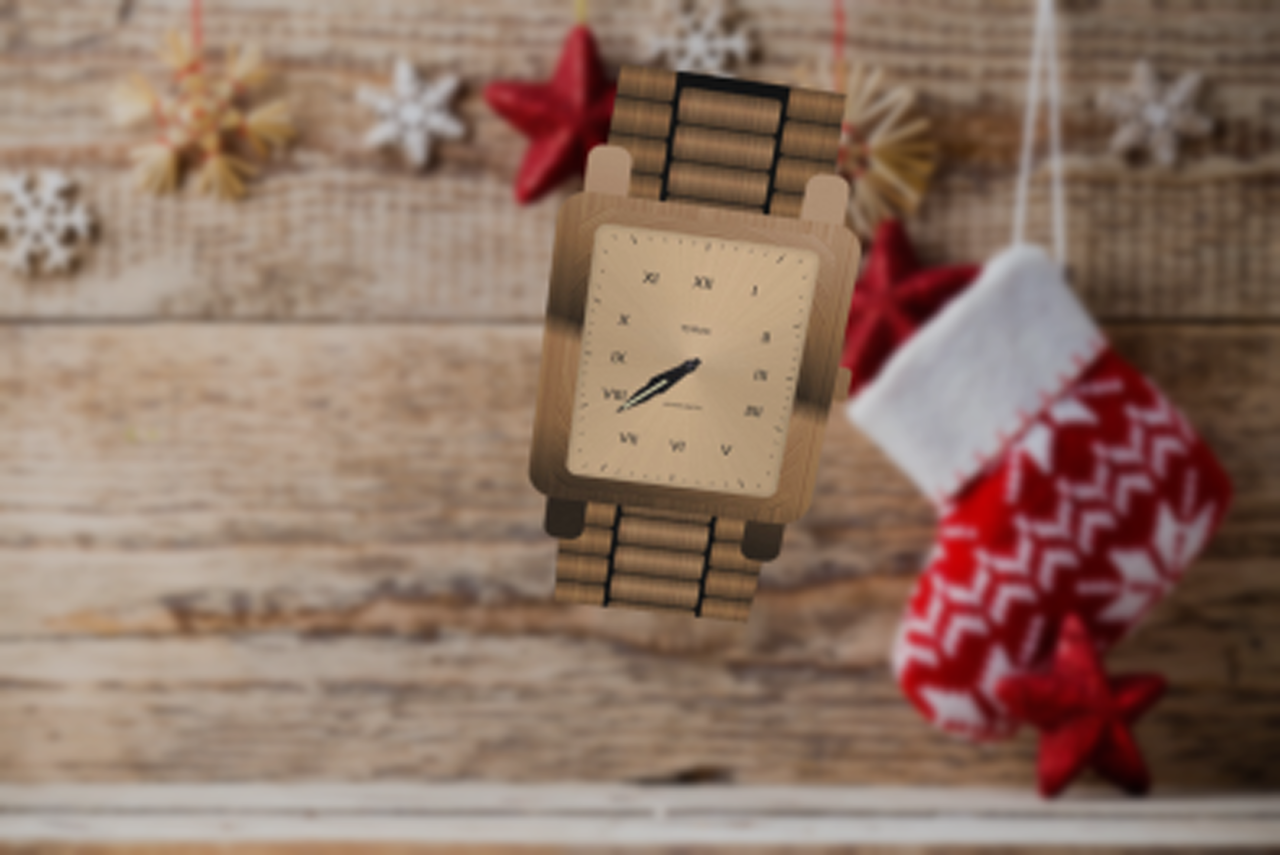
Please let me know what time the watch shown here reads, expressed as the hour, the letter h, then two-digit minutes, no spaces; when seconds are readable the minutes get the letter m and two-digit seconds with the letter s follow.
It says 7h38
